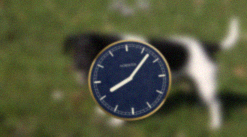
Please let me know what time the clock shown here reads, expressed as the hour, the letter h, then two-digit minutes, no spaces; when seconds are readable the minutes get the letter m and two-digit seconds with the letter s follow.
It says 8h07
